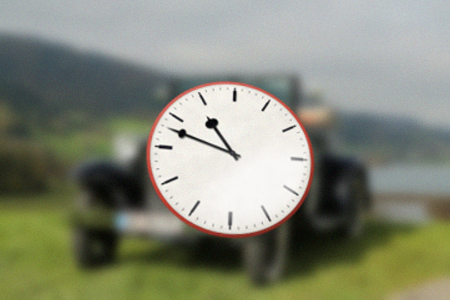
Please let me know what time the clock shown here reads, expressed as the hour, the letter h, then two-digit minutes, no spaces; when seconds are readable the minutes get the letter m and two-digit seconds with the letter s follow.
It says 10h48
